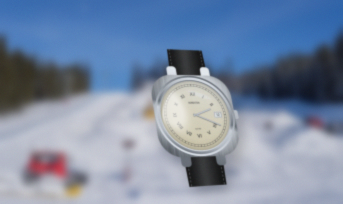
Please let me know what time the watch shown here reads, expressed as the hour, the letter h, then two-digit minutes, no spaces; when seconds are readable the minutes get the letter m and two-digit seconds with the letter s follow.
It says 2h19
